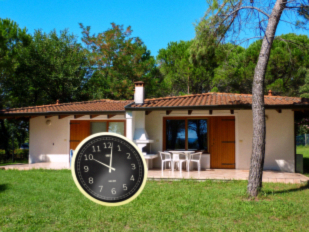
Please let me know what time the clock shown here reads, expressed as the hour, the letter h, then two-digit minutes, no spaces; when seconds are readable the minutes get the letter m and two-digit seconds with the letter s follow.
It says 10h02
